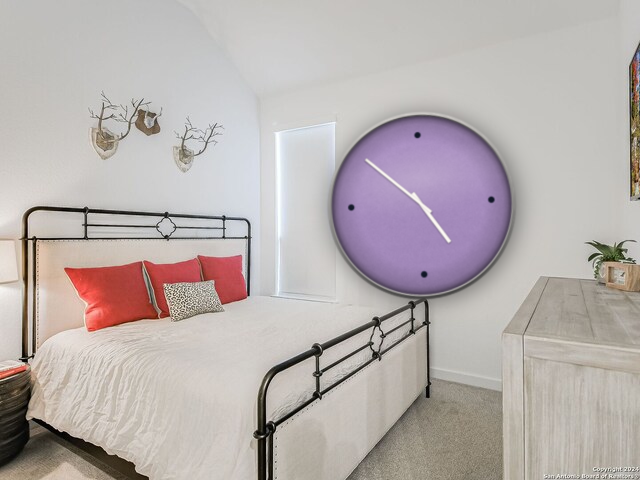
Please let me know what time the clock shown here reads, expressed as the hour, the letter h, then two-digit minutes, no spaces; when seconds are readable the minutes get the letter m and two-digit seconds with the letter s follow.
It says 4h52
